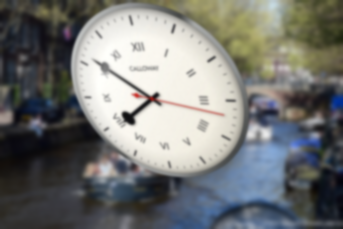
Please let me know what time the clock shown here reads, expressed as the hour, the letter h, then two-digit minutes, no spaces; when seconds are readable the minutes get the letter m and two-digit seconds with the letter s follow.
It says 7h51m17s
